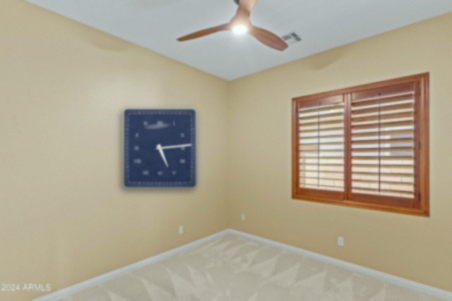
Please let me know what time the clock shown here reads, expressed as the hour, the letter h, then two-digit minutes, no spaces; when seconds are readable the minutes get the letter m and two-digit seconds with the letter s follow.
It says 5h14
